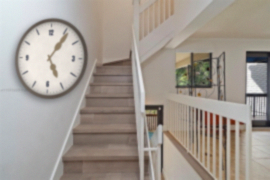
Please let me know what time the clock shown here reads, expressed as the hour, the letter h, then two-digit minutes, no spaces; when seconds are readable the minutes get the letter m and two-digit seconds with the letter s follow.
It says 5h06
